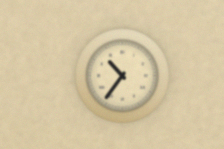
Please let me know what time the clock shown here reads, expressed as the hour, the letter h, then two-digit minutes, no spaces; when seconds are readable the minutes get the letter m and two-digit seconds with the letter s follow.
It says 10h36
